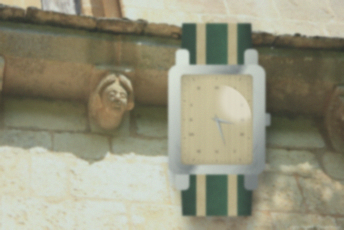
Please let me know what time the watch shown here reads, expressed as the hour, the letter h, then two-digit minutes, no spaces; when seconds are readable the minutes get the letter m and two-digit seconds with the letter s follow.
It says 3h27
